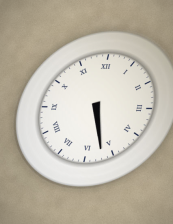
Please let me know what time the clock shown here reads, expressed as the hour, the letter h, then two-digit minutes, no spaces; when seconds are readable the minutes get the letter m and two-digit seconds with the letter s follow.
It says 5h27
